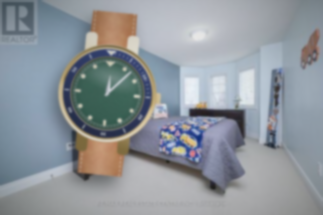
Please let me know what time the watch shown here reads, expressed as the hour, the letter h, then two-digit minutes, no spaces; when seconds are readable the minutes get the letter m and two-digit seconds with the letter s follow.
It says 12h07
